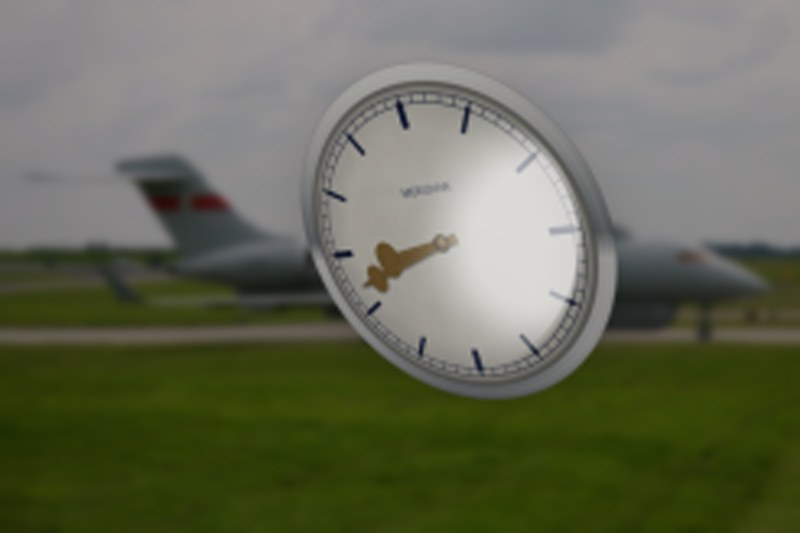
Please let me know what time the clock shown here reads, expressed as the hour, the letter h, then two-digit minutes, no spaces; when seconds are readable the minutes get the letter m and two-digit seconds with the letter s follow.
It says 8h42
